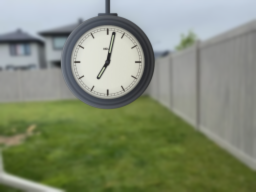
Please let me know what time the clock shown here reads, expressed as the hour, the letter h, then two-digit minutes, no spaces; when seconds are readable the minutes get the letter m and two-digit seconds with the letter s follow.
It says 7h02
